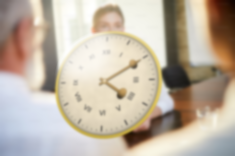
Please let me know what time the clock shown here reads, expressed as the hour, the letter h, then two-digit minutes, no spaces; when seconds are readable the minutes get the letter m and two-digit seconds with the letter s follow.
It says 4h10
